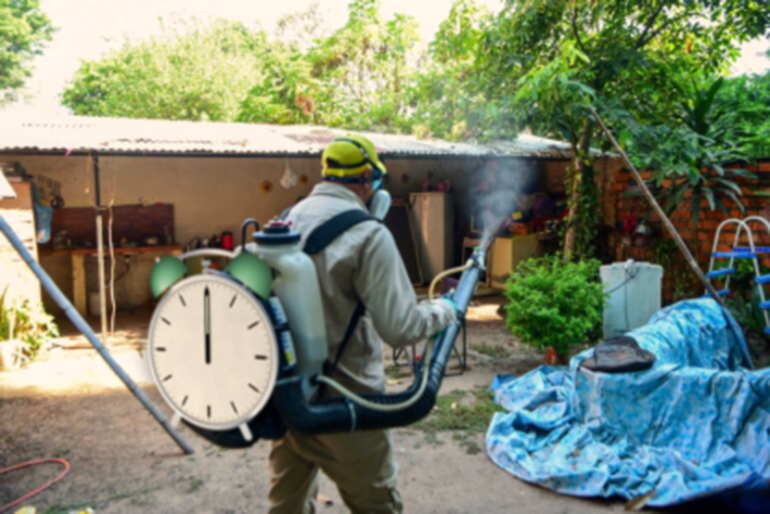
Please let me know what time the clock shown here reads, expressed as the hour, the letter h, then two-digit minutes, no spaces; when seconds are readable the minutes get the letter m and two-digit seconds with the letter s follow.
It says 12h00
